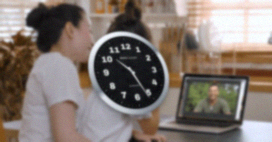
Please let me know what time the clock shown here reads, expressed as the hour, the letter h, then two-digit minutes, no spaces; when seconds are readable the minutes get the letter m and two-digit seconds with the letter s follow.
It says 10h26
